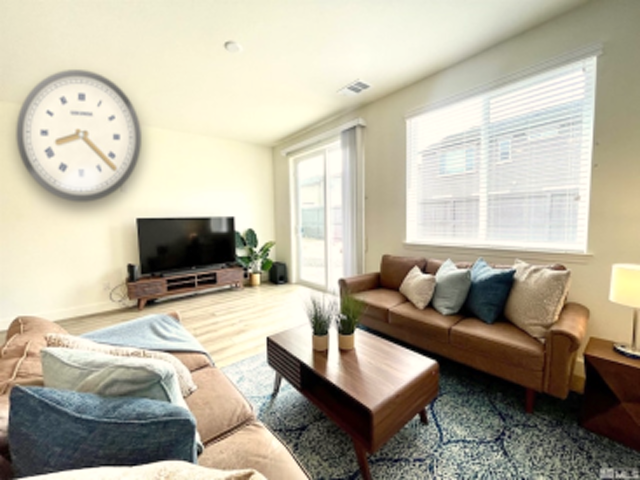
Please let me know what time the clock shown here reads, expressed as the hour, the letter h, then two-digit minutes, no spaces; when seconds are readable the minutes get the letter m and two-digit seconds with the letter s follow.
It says 8h22
